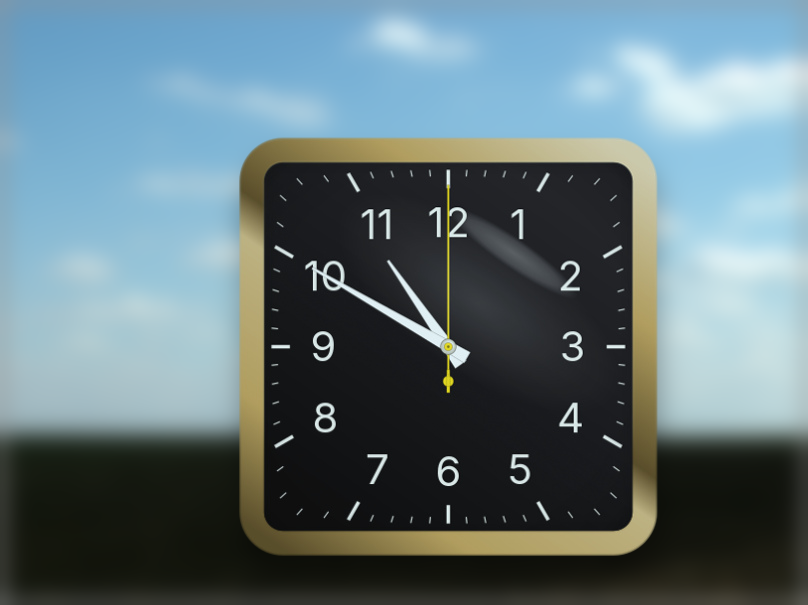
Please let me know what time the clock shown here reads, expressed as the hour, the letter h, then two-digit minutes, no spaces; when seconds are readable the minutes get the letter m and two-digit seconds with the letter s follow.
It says 10h50m00s
